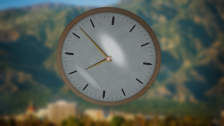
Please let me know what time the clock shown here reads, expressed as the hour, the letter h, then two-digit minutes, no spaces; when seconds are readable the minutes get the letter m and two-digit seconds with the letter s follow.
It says 7h52
